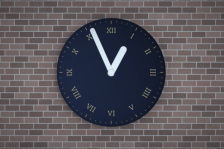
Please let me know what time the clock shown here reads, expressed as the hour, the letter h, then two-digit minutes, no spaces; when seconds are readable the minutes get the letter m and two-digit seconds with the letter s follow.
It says 12h56
